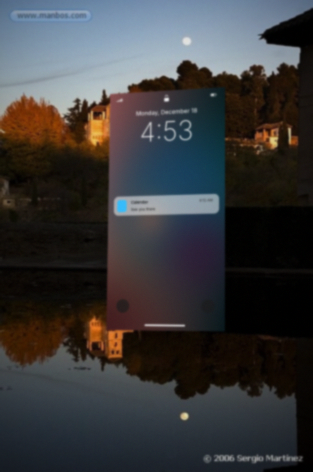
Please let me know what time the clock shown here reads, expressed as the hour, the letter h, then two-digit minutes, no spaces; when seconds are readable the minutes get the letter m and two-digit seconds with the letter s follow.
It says 4h53
